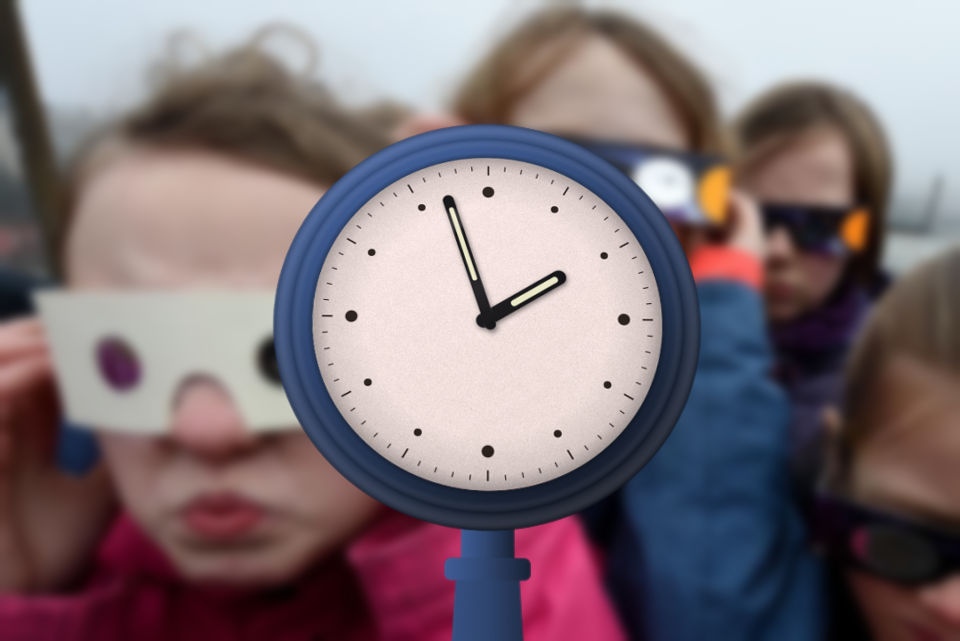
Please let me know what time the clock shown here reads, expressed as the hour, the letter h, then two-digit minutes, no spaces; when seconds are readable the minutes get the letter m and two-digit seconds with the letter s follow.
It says 1h57
